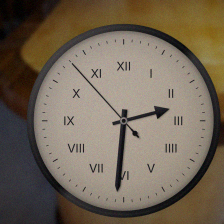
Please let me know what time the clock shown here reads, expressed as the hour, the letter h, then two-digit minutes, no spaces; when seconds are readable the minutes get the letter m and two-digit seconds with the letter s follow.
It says 2h30m53s
